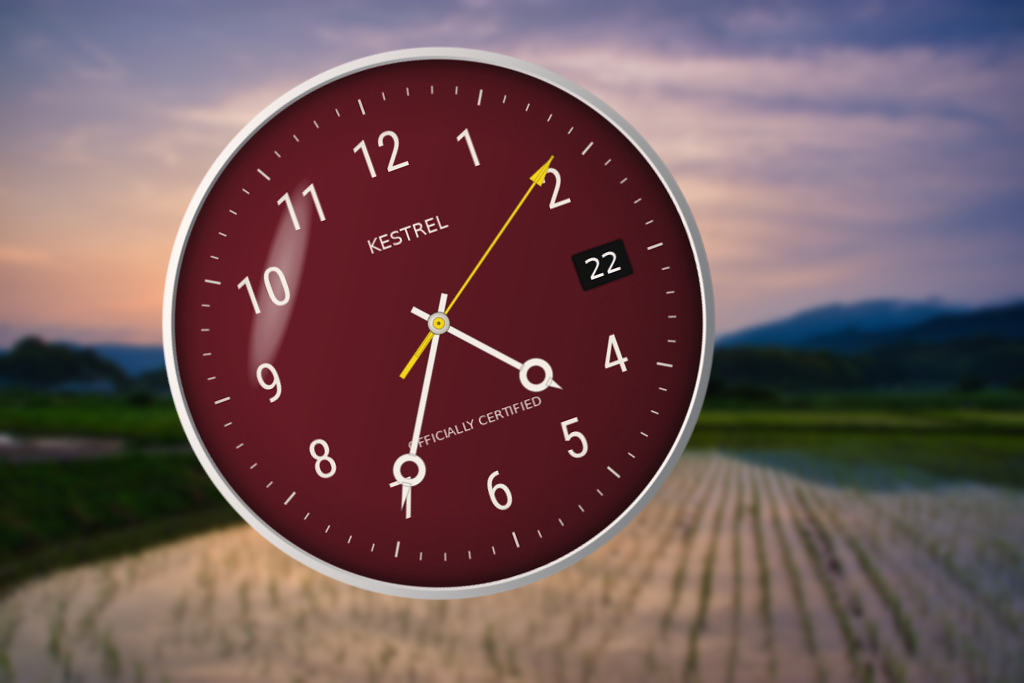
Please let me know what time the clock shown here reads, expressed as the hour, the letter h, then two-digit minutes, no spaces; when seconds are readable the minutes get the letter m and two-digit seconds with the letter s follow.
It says 4h35m09s
